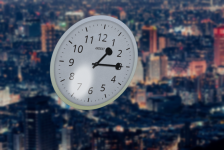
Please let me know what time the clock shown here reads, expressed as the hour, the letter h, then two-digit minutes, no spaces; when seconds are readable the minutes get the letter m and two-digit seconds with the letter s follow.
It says 1h15
